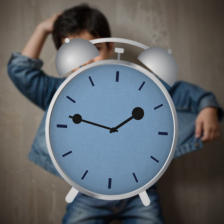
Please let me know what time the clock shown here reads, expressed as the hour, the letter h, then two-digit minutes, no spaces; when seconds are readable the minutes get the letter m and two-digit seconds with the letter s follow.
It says 1h47
